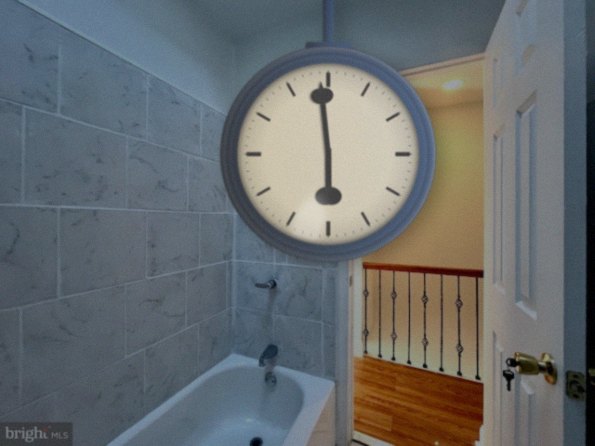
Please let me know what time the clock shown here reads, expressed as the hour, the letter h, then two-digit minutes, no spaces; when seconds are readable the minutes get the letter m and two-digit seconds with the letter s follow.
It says 5h59
